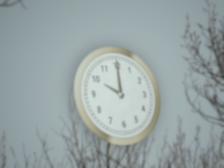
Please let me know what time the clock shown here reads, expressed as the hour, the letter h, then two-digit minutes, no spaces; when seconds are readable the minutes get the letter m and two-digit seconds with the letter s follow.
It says 10h00
